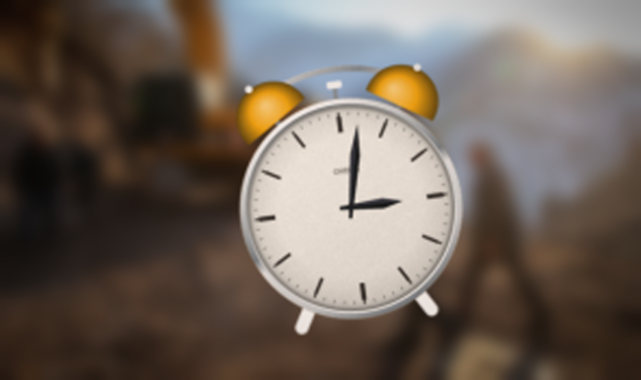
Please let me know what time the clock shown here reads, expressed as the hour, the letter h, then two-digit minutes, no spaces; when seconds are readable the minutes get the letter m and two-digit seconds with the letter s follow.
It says 3h02
